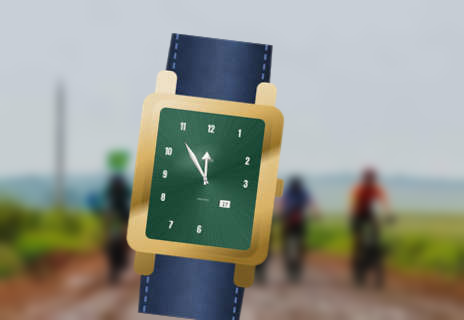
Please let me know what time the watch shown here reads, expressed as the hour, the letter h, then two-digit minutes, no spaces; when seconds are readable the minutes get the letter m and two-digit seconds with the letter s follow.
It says 11h54
